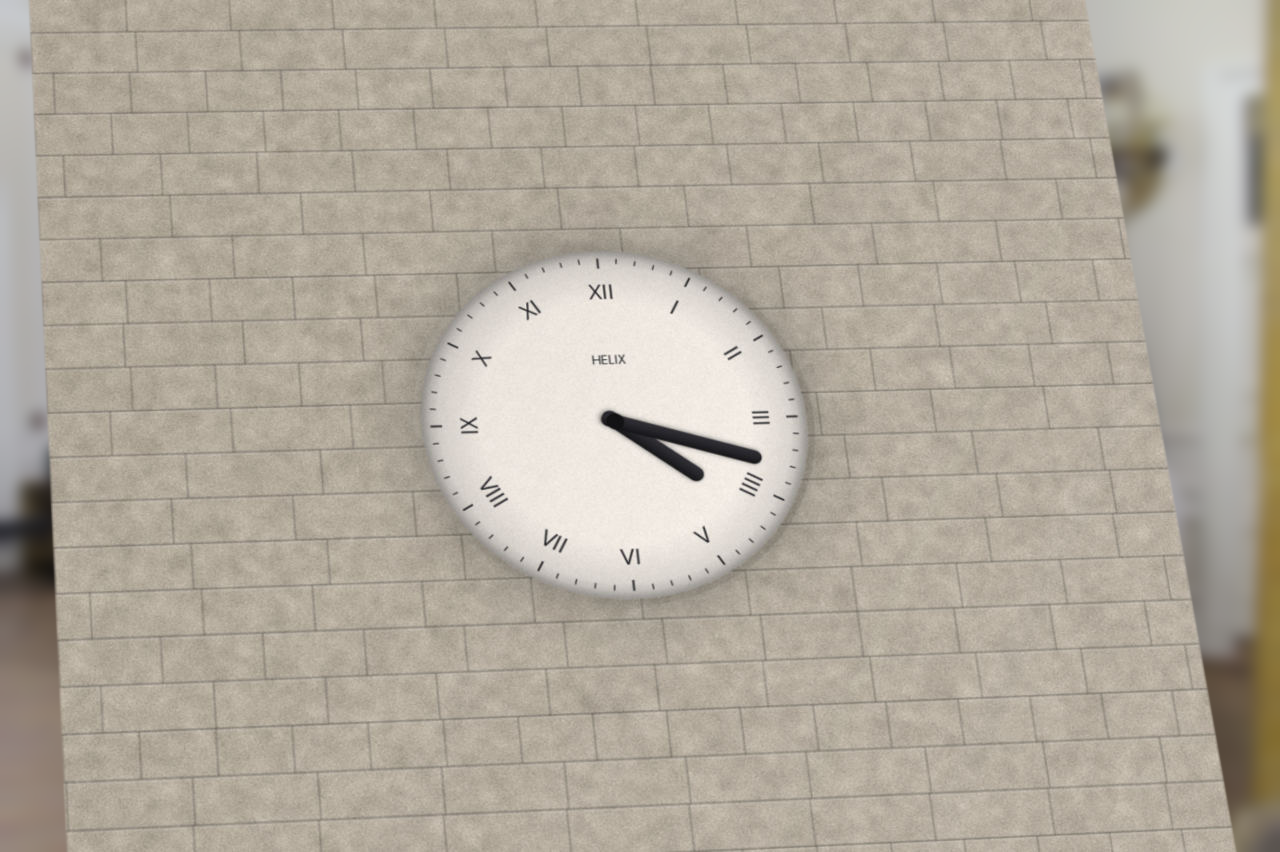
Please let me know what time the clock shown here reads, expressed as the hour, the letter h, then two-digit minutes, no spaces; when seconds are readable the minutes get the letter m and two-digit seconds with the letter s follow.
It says 4h18
